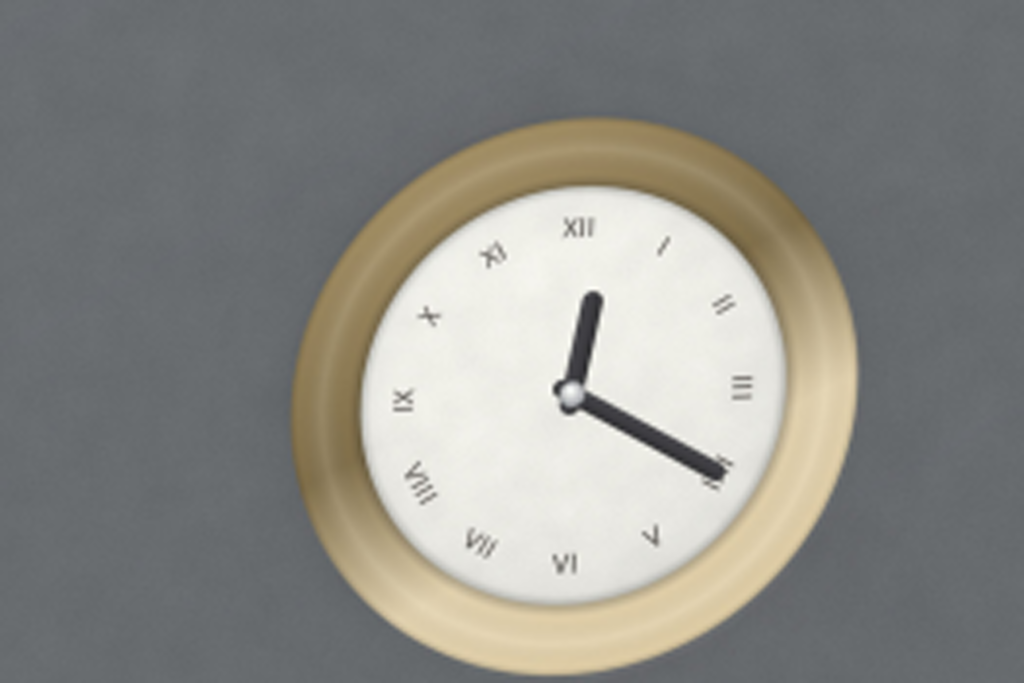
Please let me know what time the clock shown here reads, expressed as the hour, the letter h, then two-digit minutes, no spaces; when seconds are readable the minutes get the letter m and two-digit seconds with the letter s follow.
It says 12h20
